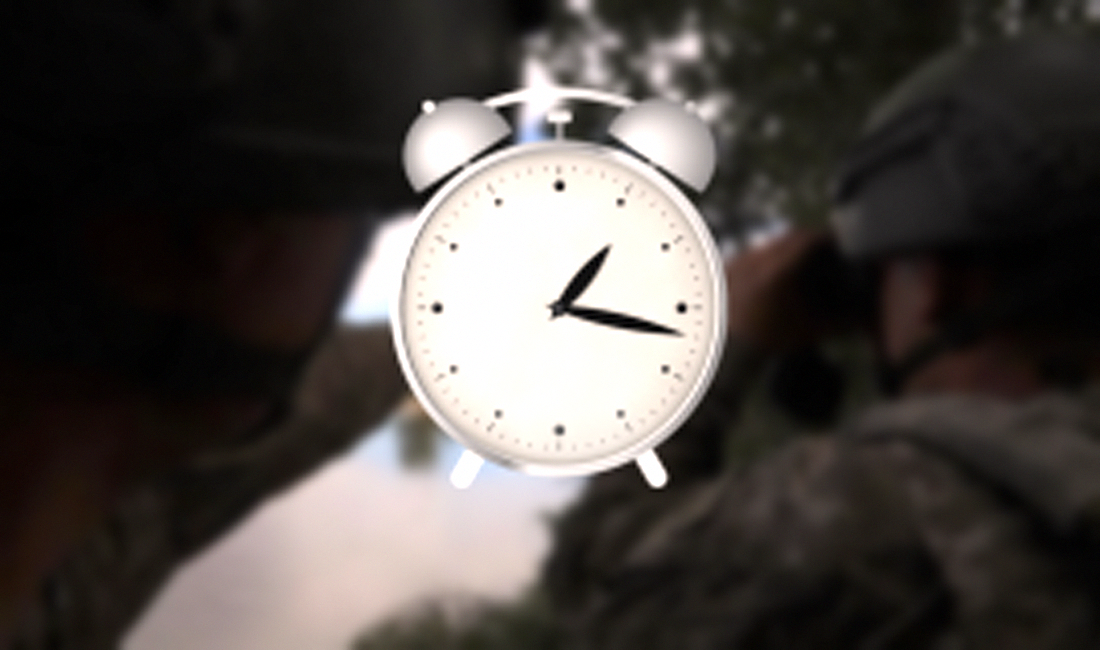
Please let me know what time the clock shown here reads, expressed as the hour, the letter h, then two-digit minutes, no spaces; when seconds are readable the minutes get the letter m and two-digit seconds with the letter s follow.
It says 1h17
